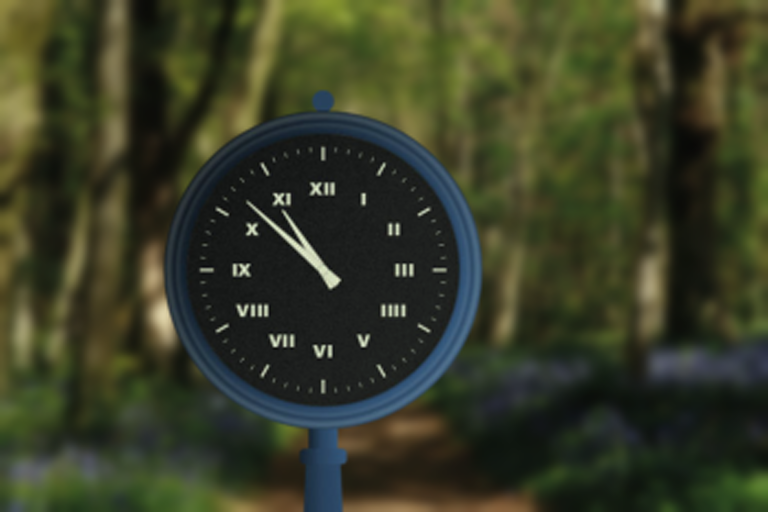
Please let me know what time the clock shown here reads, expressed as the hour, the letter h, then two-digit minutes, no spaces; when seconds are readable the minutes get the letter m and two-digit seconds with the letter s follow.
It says 10h52
